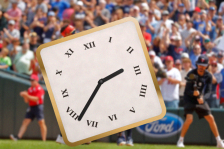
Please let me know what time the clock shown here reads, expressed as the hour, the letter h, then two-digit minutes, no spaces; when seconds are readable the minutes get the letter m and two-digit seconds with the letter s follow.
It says 2h38
